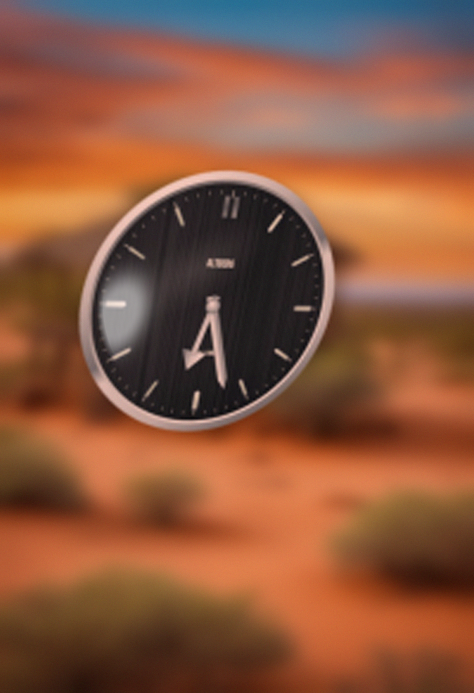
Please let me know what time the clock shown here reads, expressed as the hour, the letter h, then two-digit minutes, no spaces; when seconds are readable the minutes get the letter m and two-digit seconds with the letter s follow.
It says 6h27
